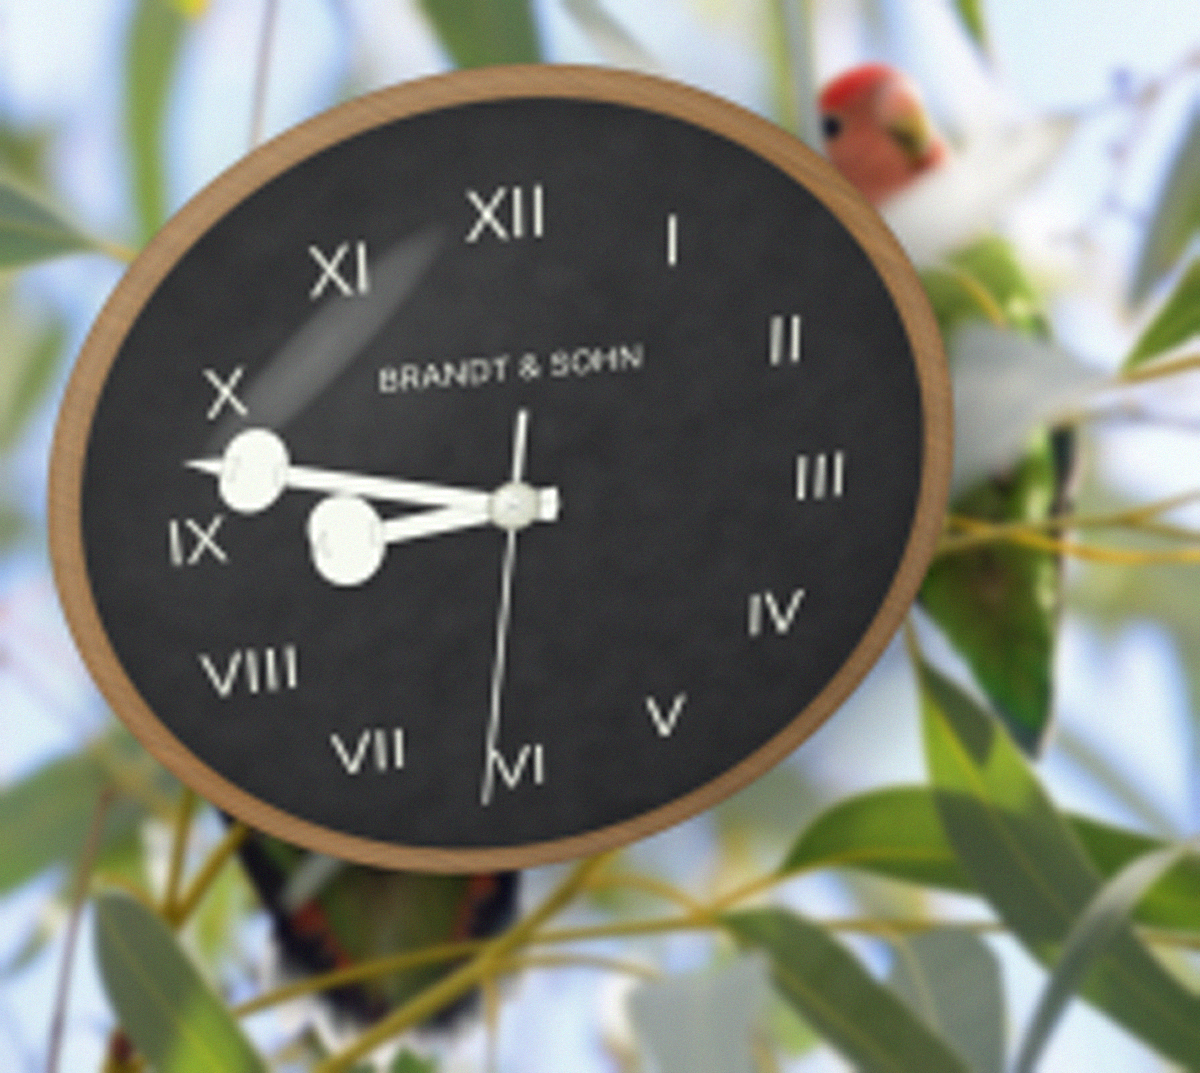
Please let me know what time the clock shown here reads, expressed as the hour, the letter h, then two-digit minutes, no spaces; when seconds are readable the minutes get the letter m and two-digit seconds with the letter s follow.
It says 8h47m31s
